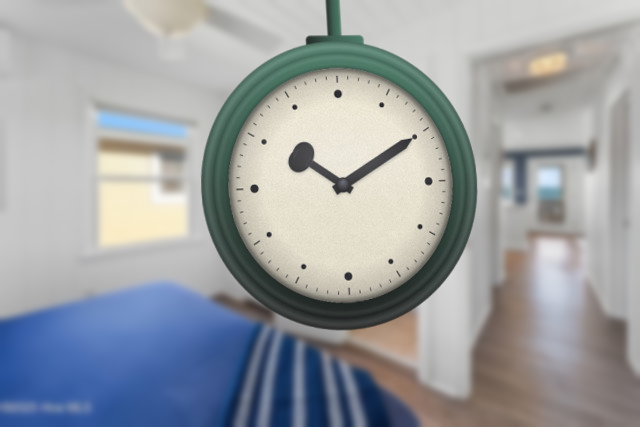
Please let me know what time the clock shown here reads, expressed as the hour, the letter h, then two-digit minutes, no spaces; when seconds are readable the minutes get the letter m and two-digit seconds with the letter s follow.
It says 10h10
